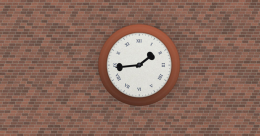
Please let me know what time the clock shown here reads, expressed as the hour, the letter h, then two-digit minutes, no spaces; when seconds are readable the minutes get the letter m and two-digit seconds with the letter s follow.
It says 1h44
